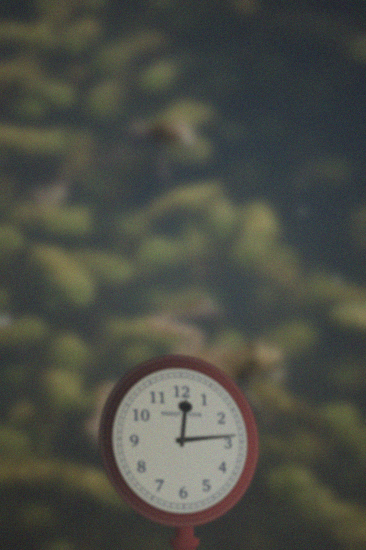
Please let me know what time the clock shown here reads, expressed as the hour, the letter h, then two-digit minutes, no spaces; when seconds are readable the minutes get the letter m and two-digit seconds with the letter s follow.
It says 12h14
